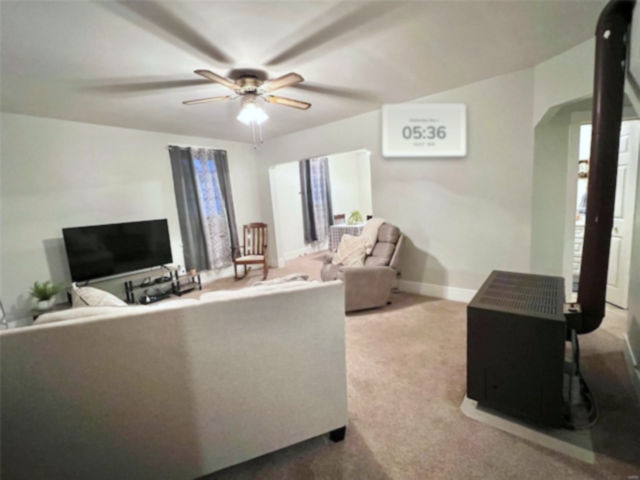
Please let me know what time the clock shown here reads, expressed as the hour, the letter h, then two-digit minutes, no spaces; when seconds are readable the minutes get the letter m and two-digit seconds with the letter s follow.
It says 5h36
